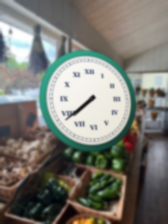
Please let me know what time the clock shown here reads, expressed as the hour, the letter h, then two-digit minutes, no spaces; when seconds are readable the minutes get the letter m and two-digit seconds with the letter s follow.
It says 7h39
